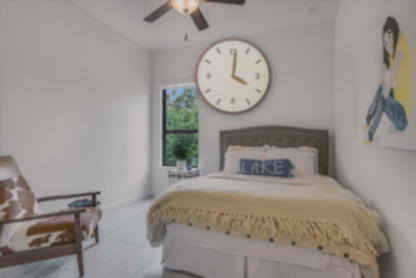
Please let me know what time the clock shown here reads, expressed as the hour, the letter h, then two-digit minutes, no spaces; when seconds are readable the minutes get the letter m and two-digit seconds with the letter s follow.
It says 4h01
